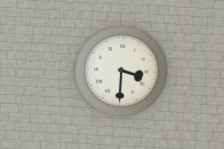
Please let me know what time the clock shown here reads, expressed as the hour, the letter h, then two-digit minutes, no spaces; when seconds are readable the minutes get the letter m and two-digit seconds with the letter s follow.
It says 3h30
